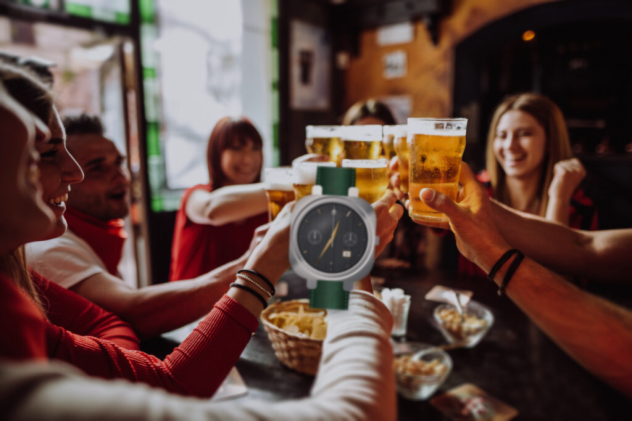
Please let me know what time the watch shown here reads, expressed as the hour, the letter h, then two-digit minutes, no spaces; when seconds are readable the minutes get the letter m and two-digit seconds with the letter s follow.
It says 12h35
